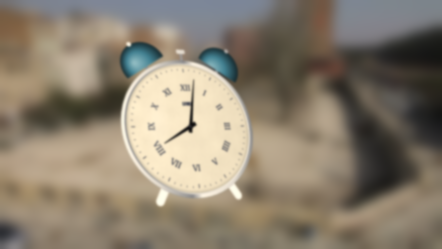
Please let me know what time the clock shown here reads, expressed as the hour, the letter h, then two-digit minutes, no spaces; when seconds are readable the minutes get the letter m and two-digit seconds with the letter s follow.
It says 8h02
